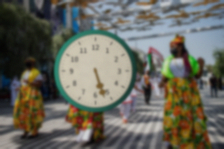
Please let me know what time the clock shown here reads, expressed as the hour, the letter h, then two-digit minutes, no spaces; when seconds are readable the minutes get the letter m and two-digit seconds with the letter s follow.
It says 5h27
